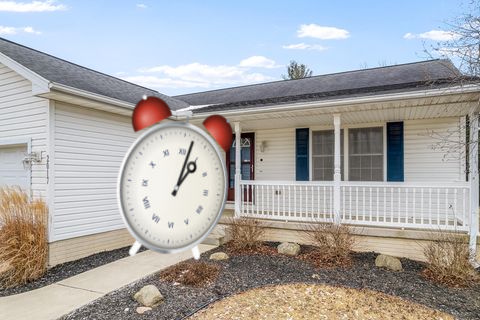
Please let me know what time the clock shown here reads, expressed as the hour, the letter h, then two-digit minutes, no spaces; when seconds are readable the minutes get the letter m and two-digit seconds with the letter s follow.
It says 1h02
